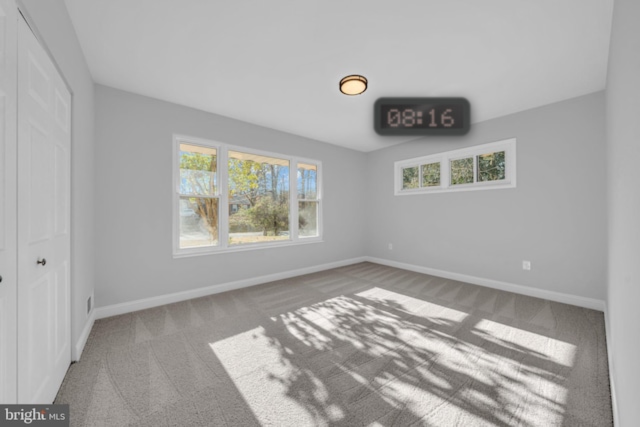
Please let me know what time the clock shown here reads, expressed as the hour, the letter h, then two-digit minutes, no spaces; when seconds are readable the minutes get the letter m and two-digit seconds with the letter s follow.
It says 8h16
